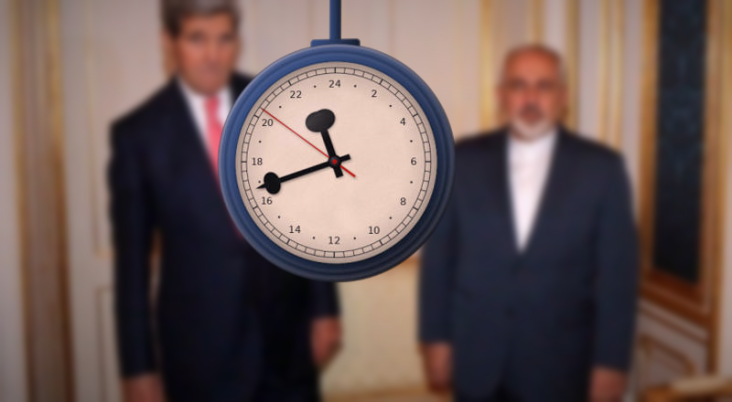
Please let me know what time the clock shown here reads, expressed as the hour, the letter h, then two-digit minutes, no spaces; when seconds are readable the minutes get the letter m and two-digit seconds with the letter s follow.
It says 22h41m51s
